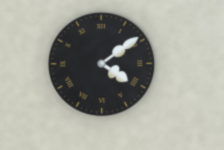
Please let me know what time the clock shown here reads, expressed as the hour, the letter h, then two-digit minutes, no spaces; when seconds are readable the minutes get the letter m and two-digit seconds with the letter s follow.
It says 4h09
